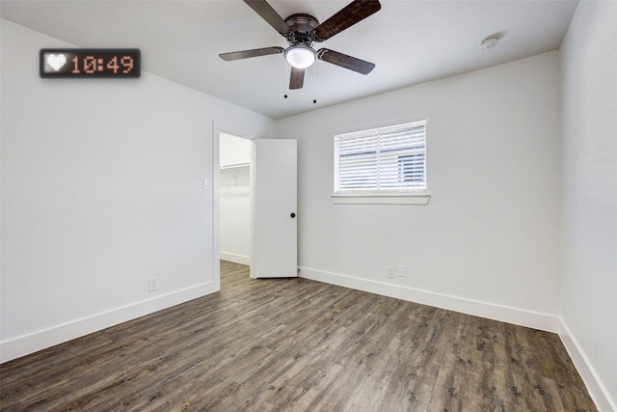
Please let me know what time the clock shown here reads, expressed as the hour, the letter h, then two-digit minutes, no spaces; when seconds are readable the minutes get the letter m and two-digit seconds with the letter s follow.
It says 10h49
